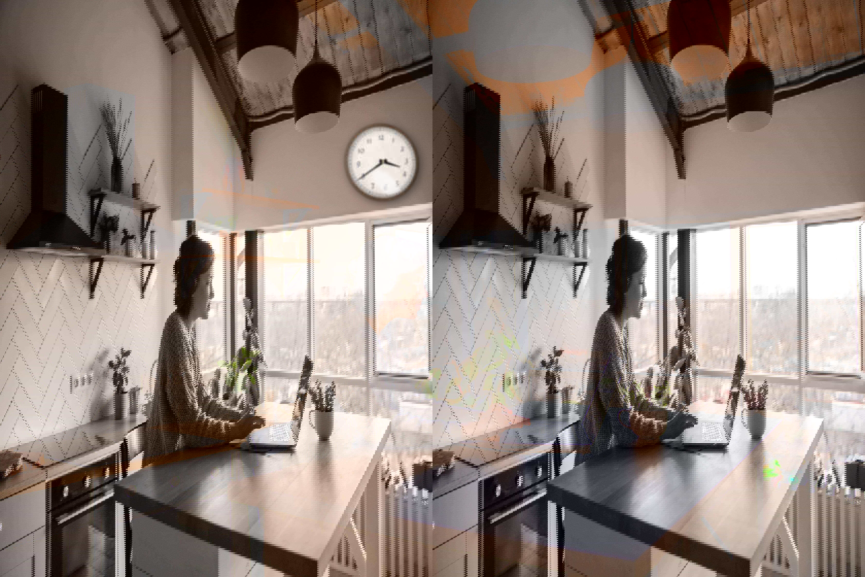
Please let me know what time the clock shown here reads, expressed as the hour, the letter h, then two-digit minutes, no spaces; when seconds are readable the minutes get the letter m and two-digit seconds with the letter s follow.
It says 3h40
